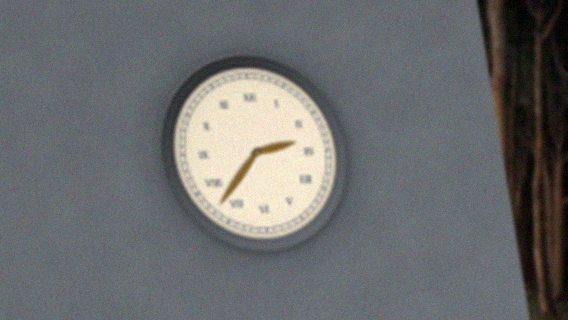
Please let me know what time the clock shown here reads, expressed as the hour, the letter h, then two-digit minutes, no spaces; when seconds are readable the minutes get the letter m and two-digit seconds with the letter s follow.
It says 2h37
